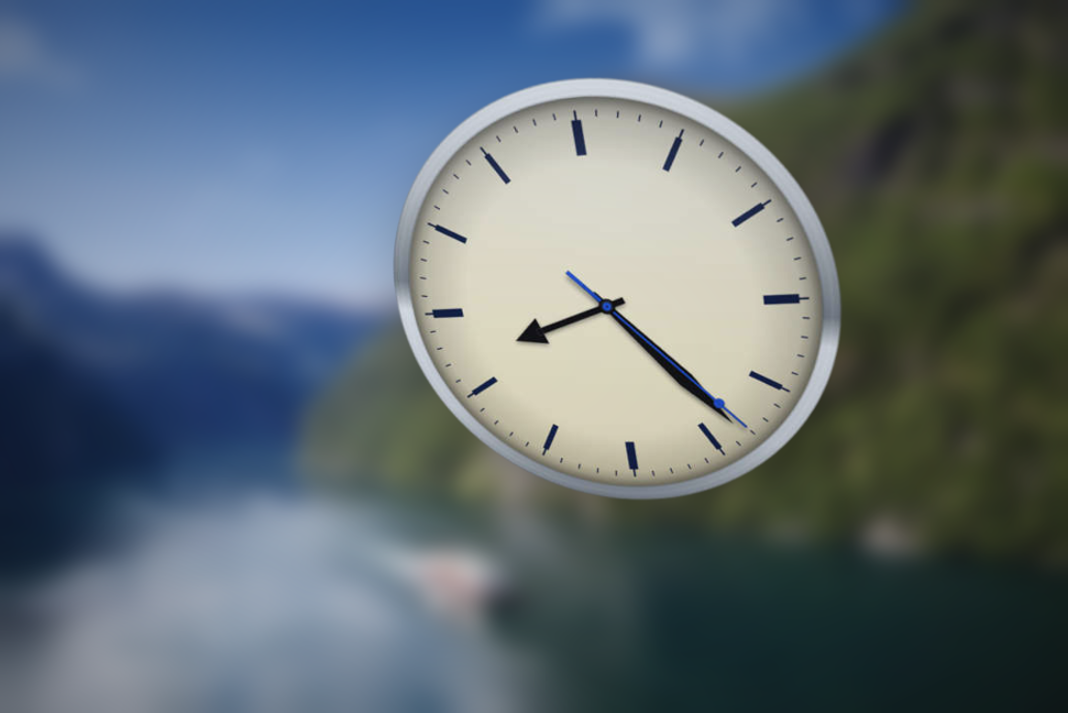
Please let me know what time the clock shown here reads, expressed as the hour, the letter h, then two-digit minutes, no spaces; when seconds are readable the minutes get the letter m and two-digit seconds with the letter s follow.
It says 8h23m23s
